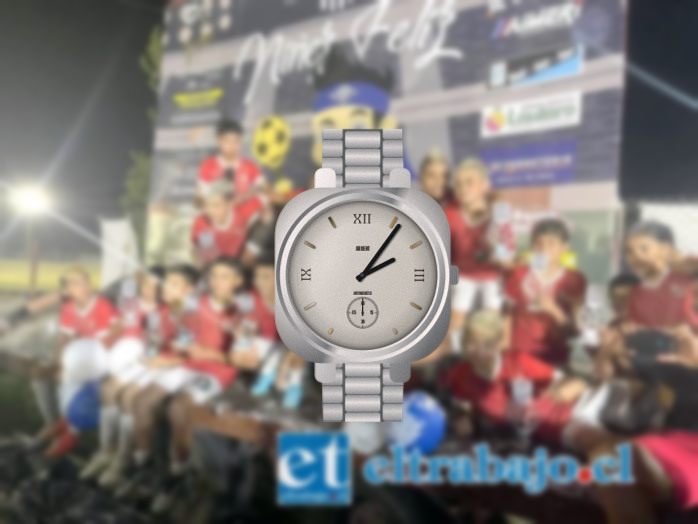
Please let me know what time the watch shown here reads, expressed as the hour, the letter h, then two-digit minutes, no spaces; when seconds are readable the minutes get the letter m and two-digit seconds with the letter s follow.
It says 2h06
